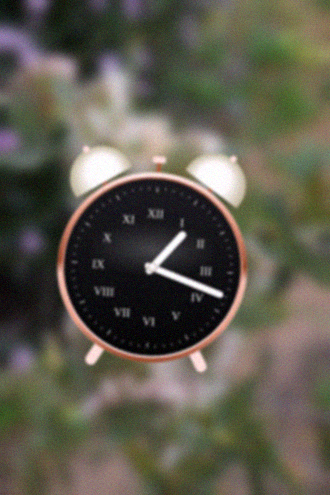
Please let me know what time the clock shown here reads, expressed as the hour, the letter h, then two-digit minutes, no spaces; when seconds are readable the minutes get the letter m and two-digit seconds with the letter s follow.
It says 1h18
